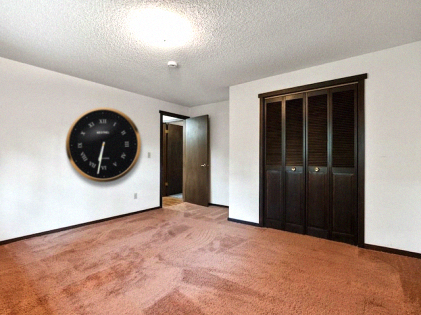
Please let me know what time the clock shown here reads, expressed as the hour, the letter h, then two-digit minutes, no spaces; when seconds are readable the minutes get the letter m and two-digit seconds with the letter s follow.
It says 6h32
